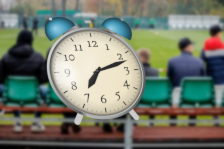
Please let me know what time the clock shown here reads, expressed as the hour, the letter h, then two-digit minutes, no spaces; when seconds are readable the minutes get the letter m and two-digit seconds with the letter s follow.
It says 7h12
